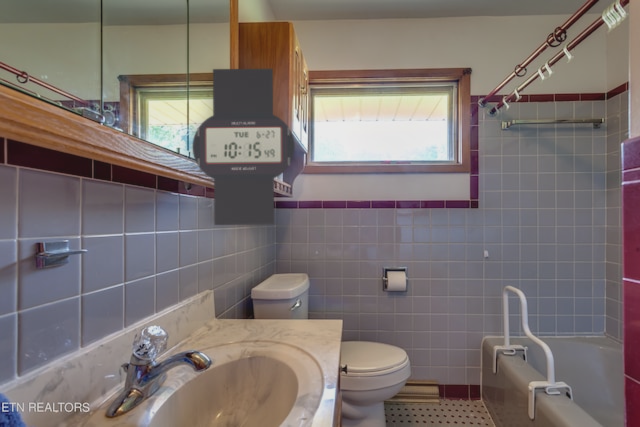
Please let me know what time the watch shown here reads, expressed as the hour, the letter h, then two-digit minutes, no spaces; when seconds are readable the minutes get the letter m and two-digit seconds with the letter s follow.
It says 10h15
